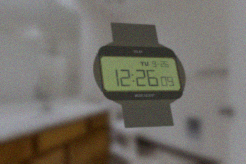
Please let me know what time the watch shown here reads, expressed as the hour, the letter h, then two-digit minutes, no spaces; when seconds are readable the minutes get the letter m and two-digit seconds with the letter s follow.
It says 12h26m09s
